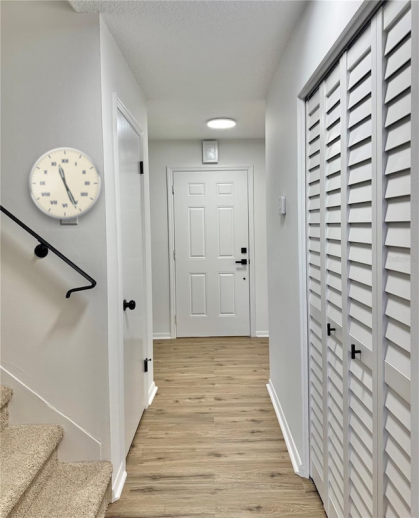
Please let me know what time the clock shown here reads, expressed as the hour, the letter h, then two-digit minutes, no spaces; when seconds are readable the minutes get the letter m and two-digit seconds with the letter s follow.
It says 11h26
